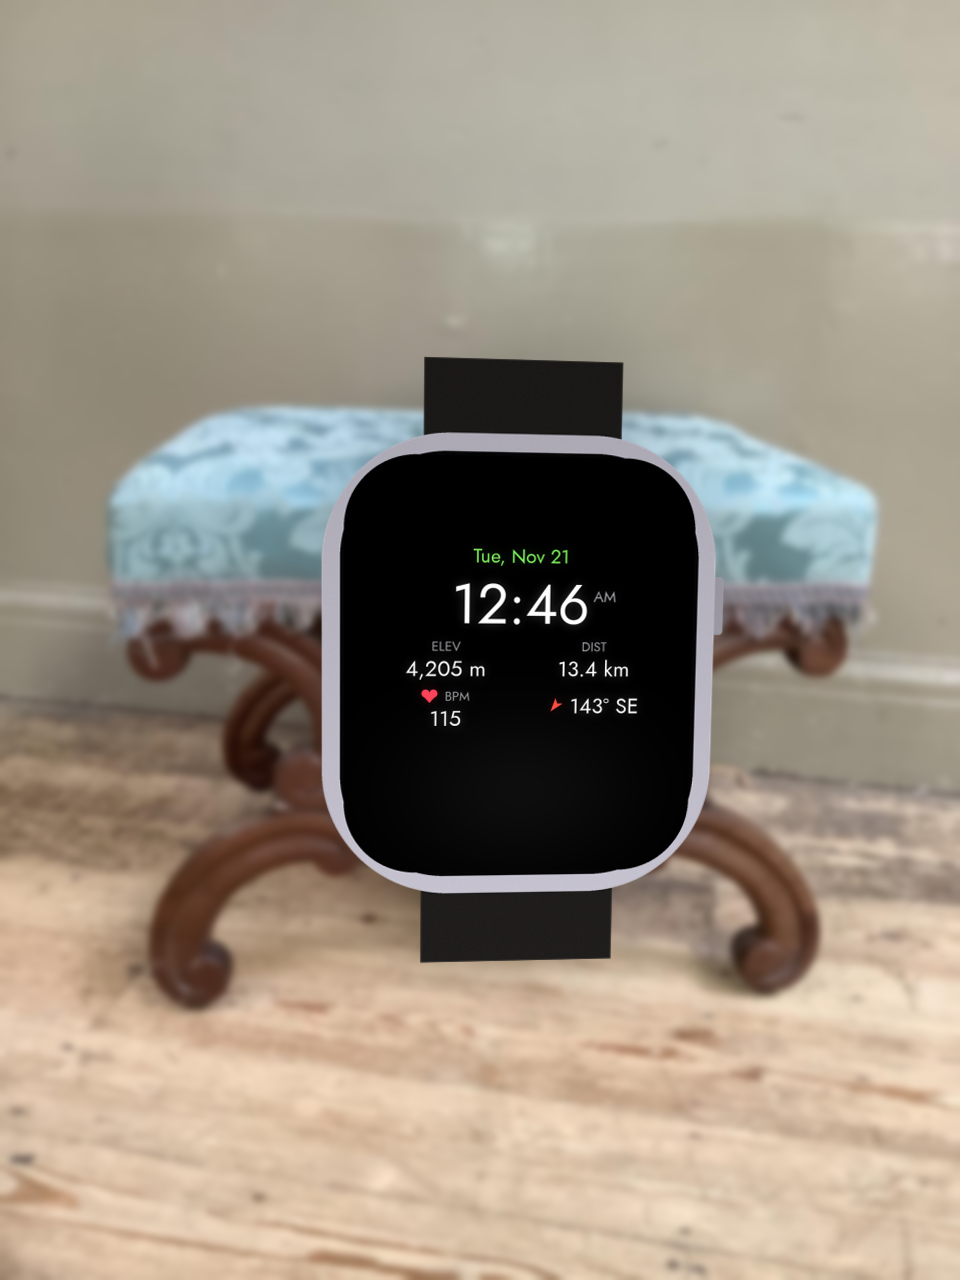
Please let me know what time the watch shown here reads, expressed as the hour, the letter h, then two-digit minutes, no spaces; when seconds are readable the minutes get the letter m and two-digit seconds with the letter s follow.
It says 12h46
